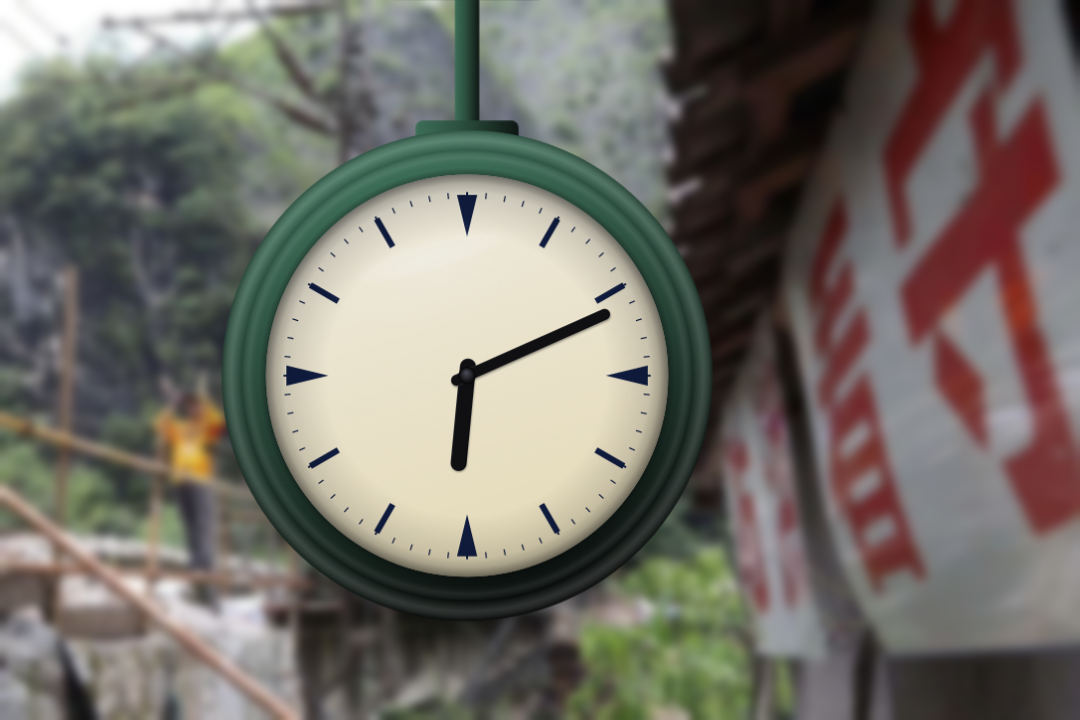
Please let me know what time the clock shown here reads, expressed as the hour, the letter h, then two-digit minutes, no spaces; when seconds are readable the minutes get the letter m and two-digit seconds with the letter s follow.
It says 6h11
